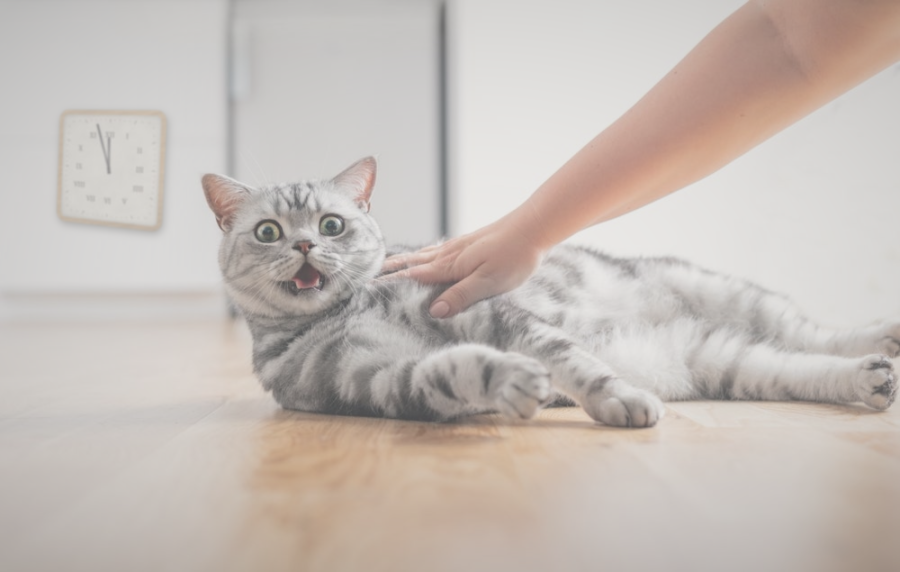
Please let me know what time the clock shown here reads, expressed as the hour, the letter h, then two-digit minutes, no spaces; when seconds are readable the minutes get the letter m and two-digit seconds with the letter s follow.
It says 11h57
